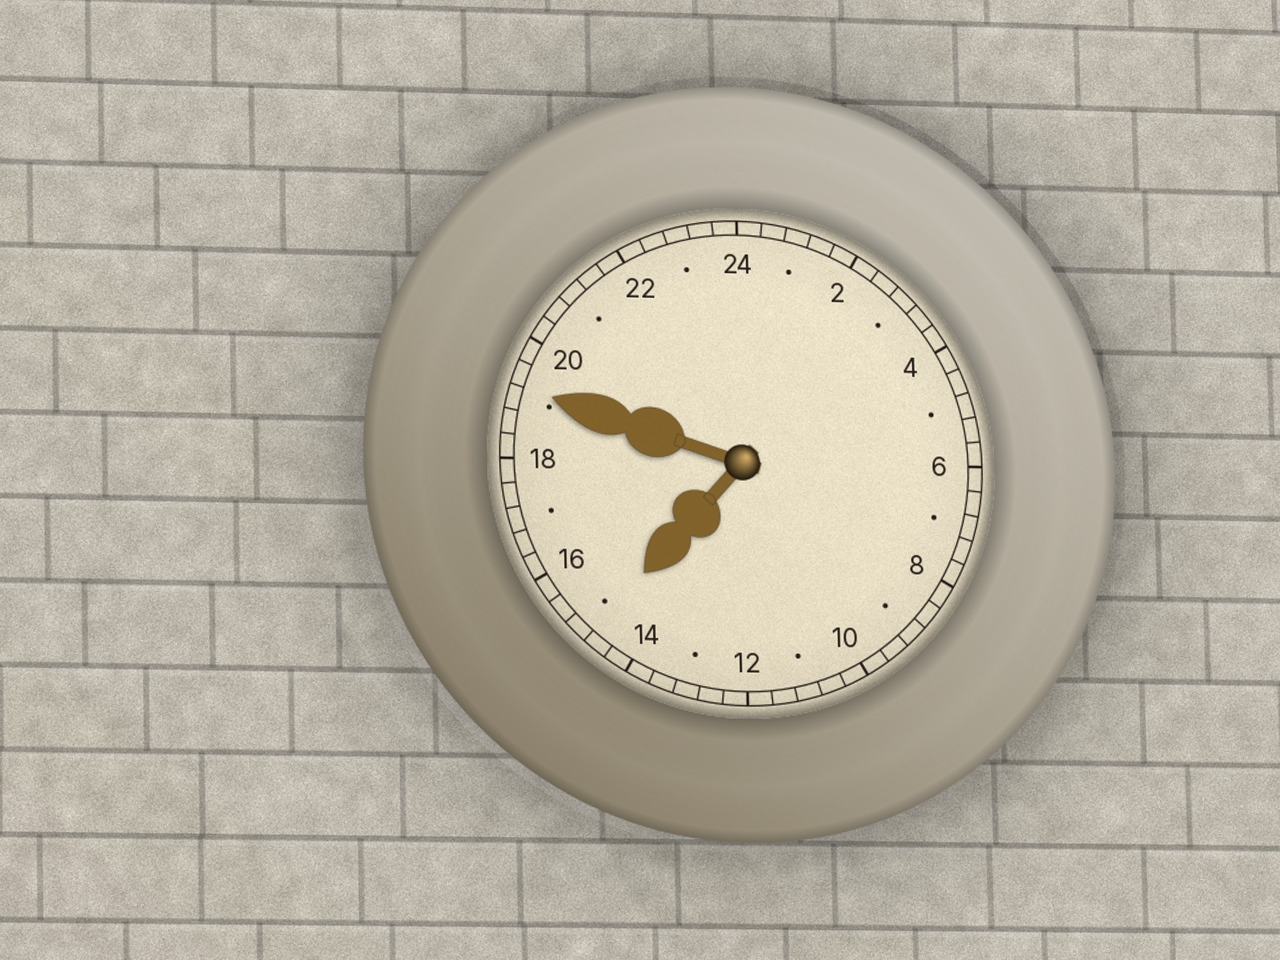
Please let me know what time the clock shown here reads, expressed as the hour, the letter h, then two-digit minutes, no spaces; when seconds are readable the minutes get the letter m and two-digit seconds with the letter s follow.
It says 14h48
